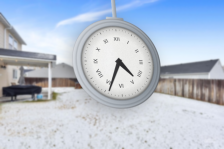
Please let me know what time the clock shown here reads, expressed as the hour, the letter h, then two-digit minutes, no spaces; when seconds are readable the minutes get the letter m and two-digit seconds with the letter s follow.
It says 4h34
